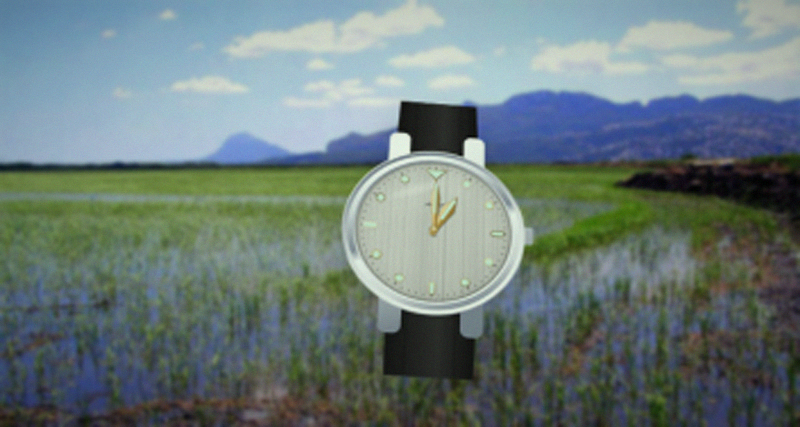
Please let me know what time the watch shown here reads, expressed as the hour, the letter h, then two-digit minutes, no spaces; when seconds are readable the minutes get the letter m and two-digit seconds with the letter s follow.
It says 1h00
